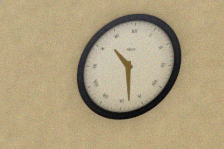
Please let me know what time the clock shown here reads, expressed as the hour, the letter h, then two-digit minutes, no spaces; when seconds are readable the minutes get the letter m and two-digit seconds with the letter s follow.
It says 10h28
